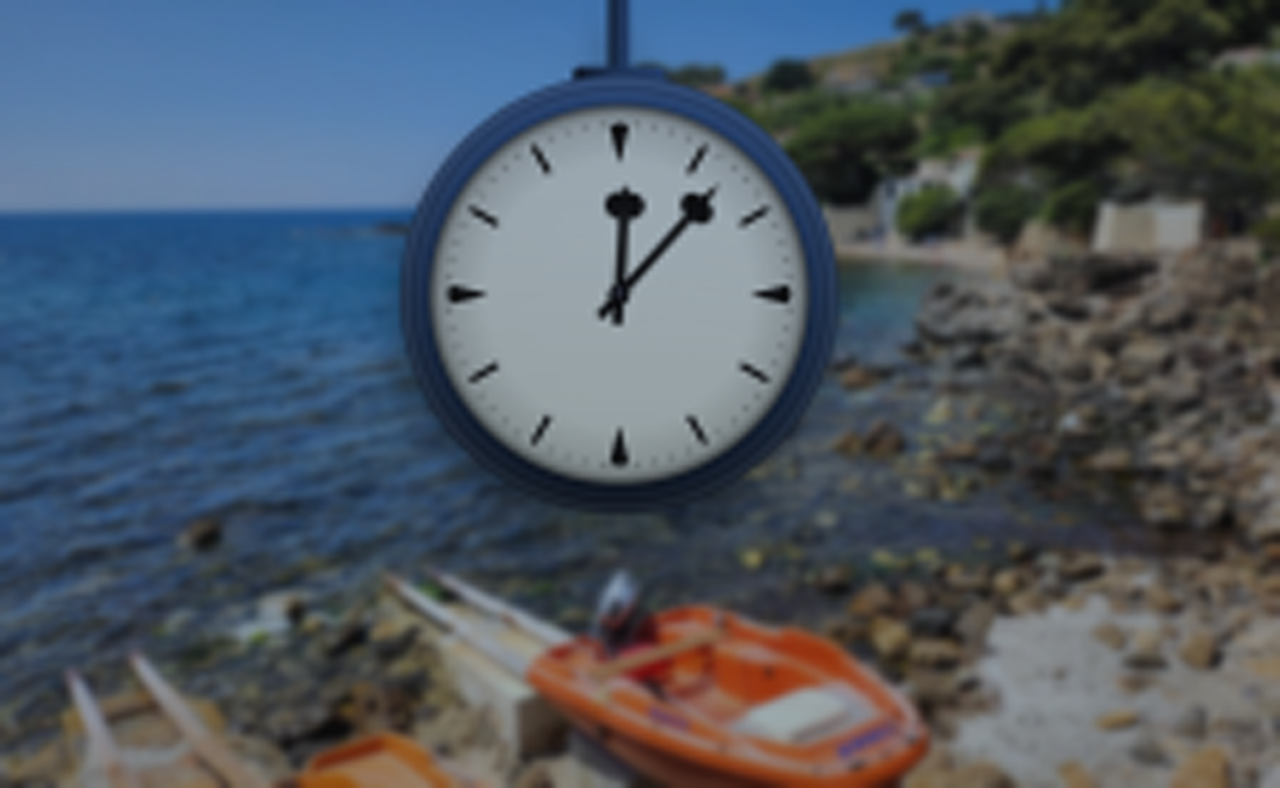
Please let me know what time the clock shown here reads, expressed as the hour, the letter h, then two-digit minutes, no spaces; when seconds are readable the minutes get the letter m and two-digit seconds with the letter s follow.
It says 12h07
